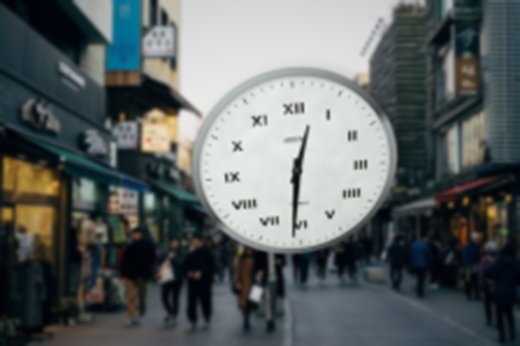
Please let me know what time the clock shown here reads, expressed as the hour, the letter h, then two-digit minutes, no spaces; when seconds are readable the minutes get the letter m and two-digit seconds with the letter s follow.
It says 12h31
